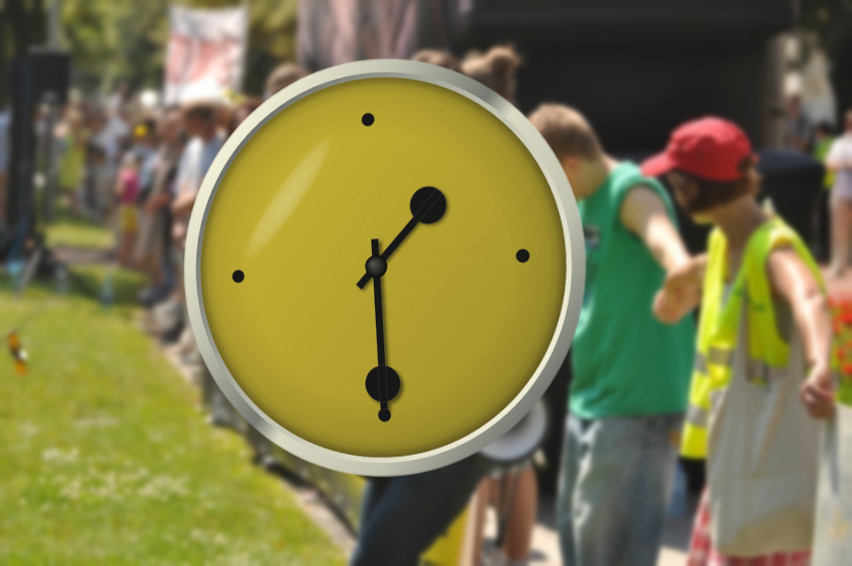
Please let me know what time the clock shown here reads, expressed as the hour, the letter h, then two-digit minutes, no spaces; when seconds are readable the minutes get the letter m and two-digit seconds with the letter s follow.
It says 1h30
